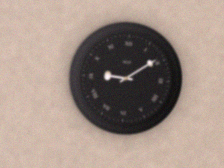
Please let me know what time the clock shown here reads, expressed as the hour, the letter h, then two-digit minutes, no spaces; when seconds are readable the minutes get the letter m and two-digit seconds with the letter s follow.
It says 9h09
